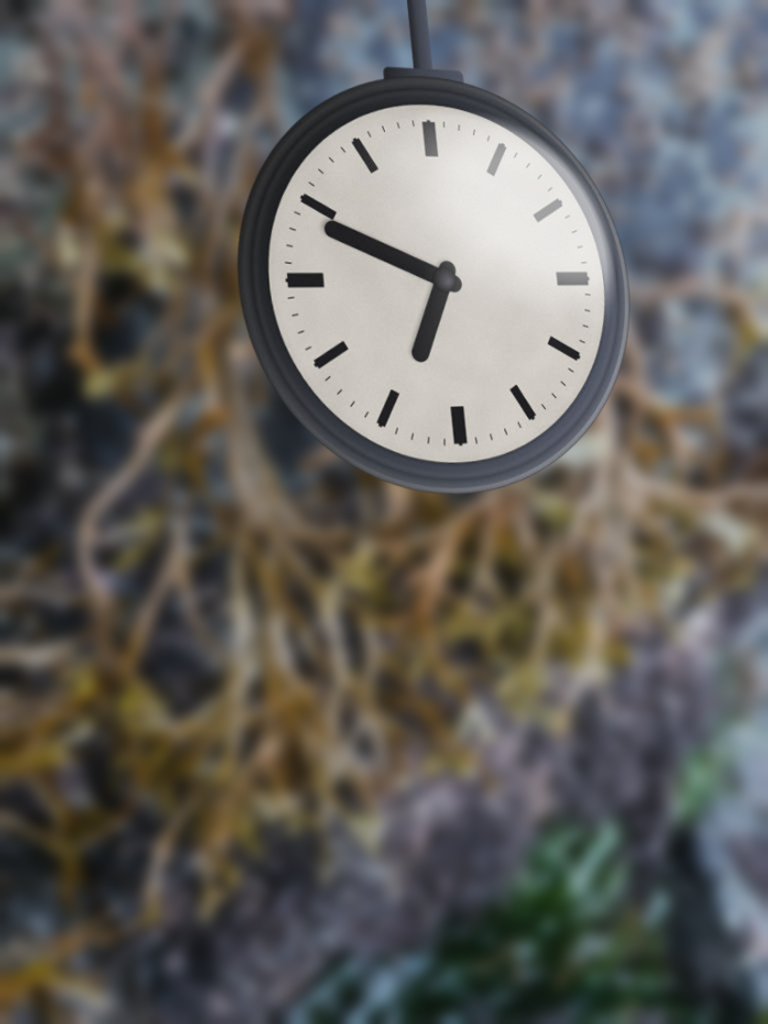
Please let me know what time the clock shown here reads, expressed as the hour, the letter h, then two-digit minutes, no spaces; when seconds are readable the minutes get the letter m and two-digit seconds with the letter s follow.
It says 6h49
